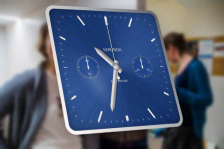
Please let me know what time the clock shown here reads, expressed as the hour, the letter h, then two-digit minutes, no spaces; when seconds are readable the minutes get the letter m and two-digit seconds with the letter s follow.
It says 10h33
